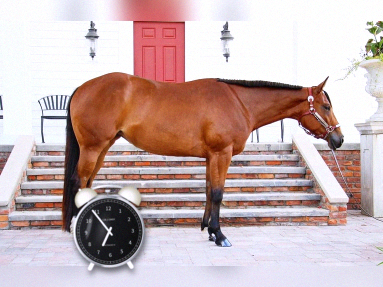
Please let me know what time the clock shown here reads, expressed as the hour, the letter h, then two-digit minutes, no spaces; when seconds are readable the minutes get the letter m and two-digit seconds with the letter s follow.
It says 6h54
